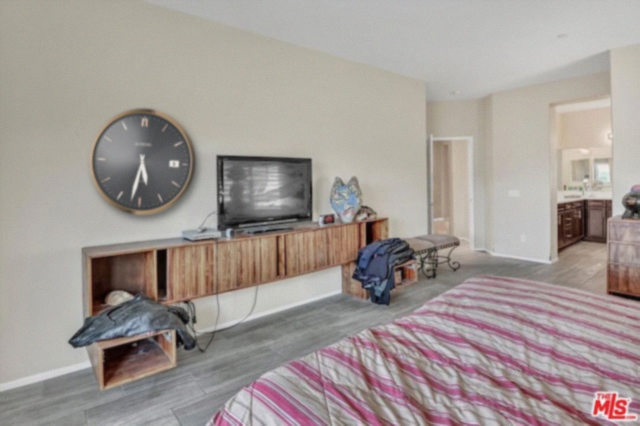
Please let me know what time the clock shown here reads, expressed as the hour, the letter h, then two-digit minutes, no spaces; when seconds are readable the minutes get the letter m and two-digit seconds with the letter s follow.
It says 5h32
